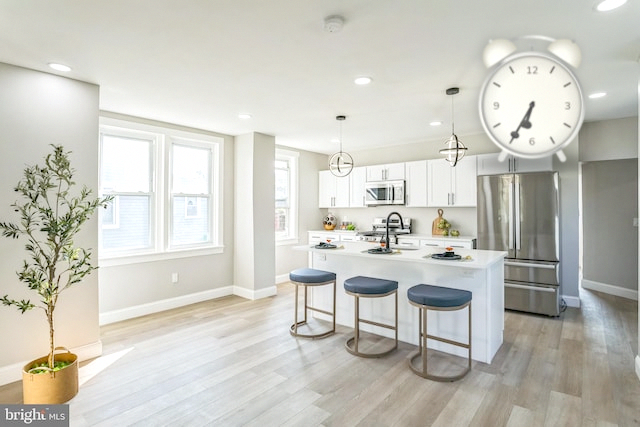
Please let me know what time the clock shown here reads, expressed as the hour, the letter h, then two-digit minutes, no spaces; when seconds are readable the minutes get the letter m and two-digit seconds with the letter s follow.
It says 6h35
